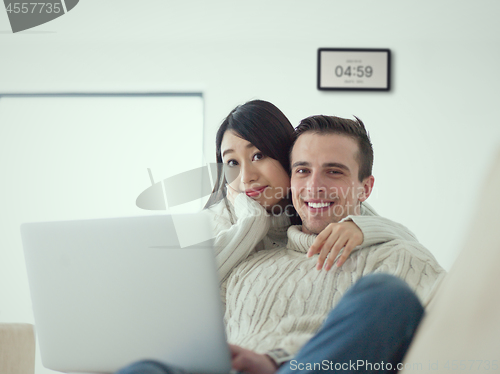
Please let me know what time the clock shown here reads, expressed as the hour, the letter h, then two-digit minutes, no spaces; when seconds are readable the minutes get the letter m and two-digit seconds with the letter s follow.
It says 4h59
